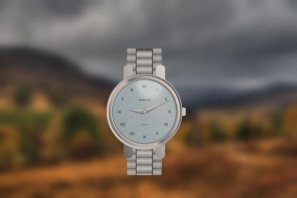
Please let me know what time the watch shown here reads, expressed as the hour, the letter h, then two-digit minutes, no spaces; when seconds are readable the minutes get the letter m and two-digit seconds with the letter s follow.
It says 9h11
